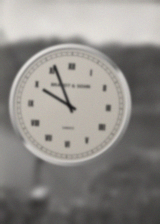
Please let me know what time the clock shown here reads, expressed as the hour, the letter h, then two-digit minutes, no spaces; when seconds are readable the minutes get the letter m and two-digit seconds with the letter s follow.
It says 9h56
